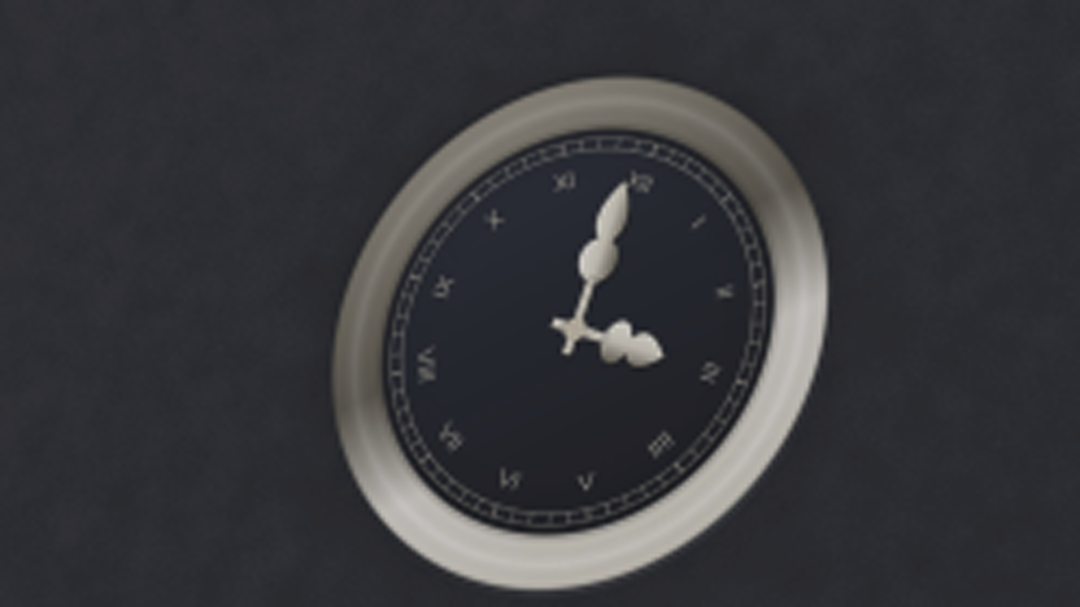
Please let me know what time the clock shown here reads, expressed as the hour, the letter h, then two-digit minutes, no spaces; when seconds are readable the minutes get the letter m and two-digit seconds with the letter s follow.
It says 2h59
